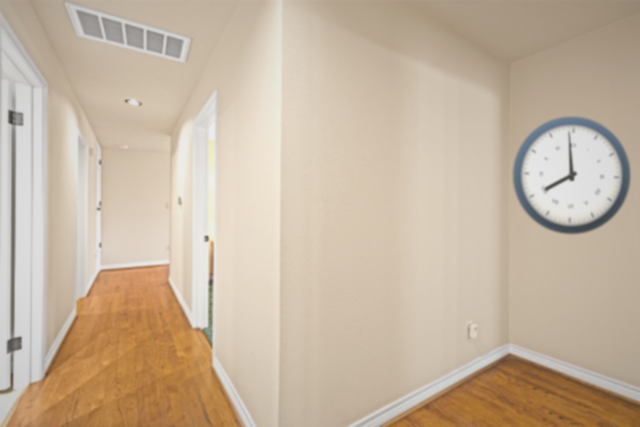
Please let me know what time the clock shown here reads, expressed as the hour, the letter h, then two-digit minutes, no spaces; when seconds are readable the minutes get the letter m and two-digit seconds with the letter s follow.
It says 7h59
